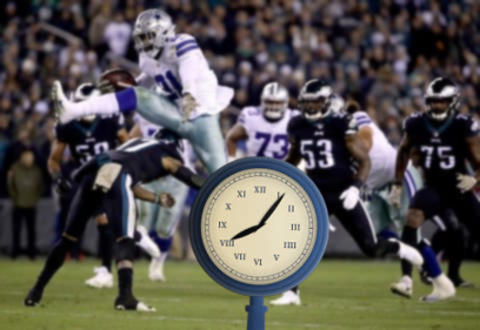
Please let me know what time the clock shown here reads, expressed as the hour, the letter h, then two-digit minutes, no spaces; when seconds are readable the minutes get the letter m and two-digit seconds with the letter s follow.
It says 8h06
